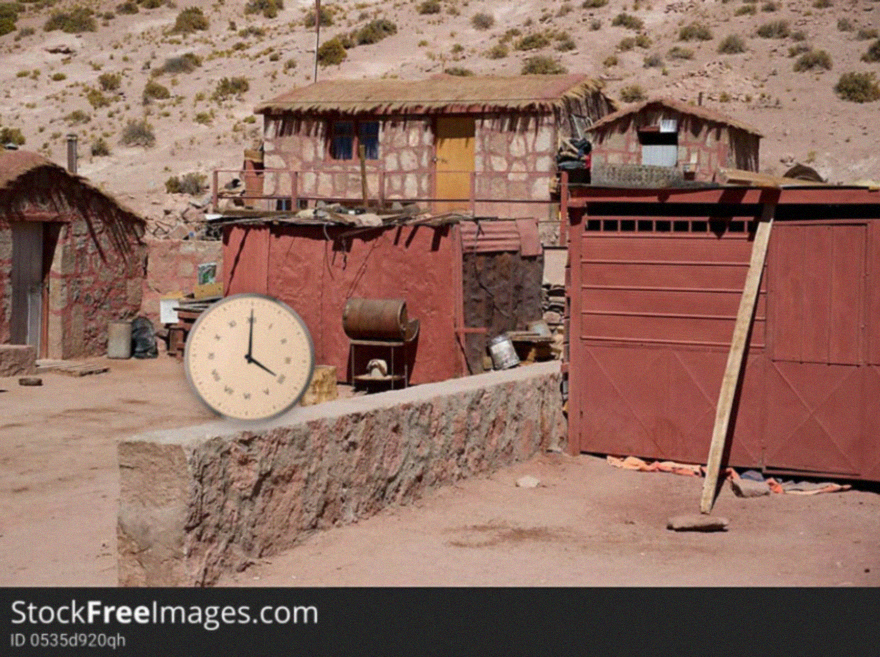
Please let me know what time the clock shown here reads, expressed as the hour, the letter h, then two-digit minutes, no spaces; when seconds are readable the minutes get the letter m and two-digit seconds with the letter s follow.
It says 4h00
